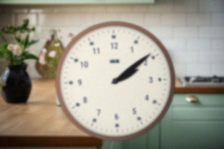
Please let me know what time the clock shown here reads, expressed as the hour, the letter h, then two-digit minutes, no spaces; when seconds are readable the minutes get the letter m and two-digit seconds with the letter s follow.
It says 2h09
